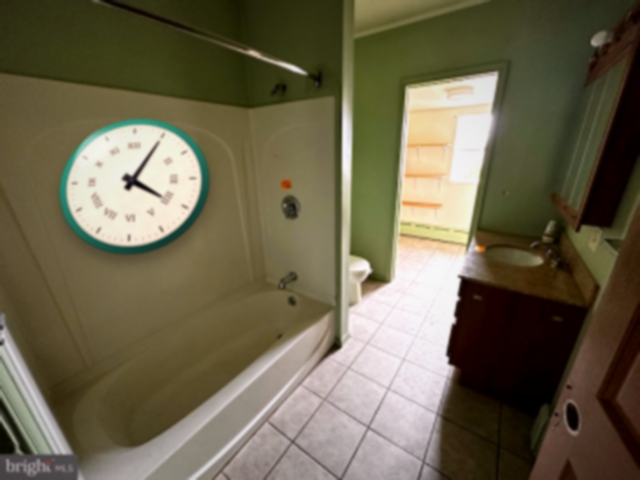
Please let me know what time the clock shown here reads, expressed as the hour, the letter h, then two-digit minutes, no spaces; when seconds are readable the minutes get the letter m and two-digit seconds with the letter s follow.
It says 4h05
